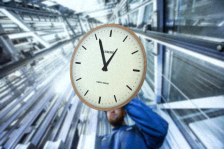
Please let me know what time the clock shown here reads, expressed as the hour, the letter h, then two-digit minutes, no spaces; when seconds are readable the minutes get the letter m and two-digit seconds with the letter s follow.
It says 12h56
